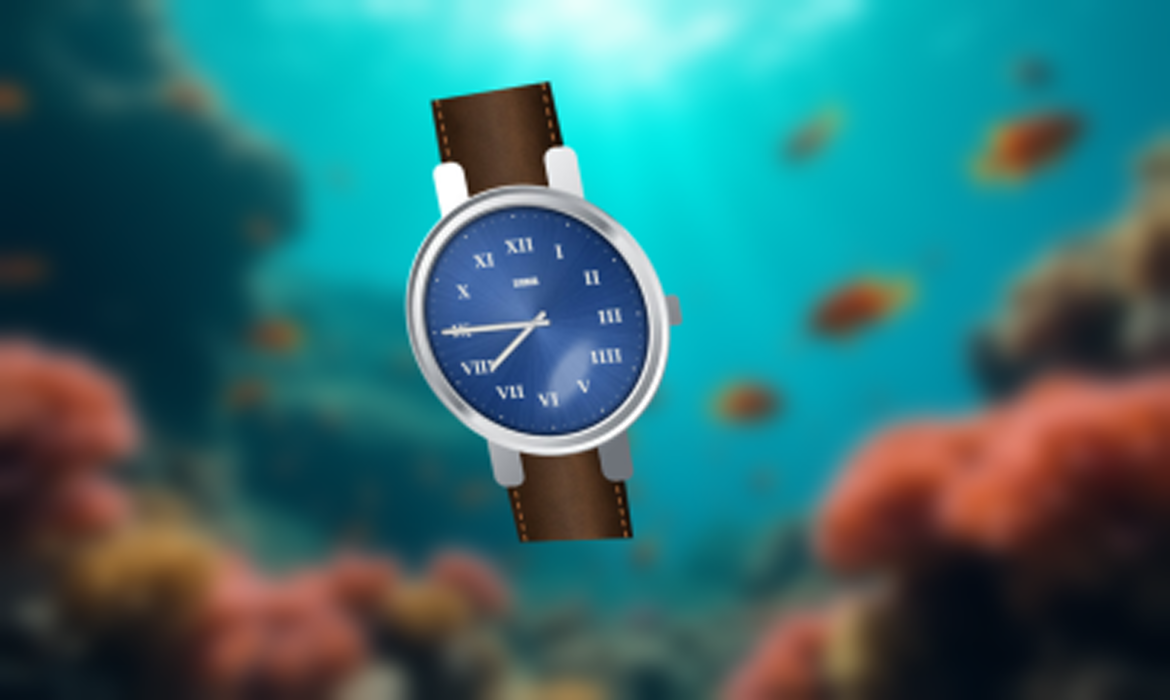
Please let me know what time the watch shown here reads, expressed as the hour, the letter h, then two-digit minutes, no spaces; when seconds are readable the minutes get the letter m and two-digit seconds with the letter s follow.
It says 7h45
